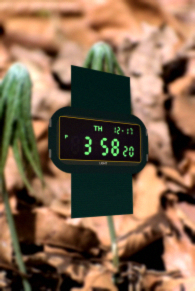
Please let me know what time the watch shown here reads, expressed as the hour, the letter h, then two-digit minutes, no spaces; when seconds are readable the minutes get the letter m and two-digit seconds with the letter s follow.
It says 3h58m20s
